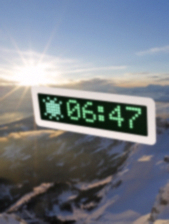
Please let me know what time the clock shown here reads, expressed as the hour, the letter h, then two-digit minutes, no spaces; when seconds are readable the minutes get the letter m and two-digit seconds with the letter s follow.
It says 6h47
